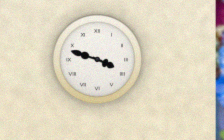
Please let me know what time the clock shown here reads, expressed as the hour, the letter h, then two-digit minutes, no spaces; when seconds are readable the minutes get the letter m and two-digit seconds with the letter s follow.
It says 3h48
